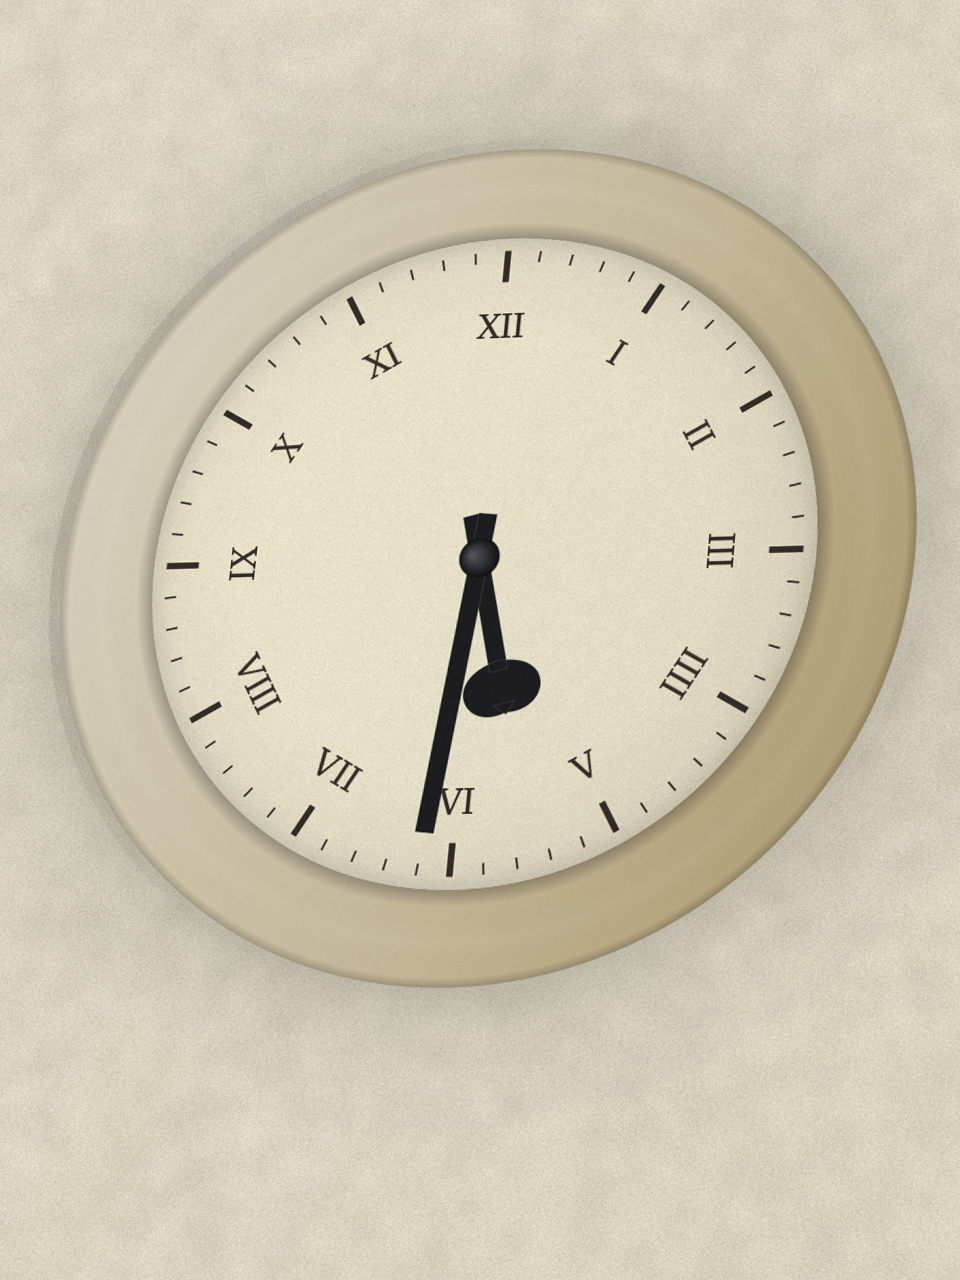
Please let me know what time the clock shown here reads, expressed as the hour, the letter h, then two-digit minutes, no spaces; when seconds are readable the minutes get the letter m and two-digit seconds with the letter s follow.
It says 5h31
